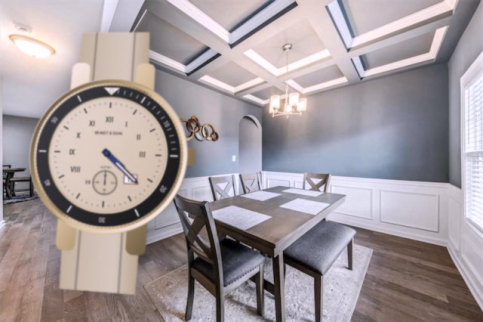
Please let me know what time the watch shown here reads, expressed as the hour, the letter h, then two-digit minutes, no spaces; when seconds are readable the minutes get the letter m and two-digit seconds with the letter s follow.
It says 4h22
